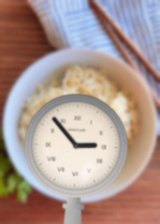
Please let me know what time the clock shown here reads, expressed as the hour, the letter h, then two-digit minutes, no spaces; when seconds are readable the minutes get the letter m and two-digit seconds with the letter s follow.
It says 2h53
